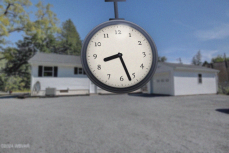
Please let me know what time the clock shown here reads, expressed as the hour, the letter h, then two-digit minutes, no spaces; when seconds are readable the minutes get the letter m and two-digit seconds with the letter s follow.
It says 8h27
